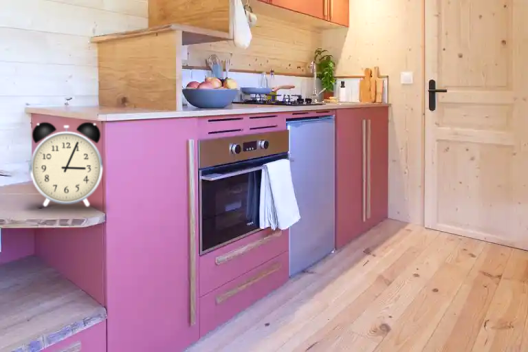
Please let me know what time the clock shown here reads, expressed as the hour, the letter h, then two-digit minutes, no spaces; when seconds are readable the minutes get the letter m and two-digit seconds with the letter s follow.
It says 3h04
